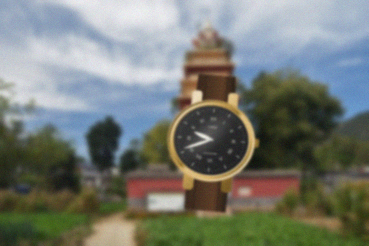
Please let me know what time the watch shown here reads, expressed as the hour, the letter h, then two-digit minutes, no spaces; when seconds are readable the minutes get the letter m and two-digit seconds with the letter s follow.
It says 9h41
